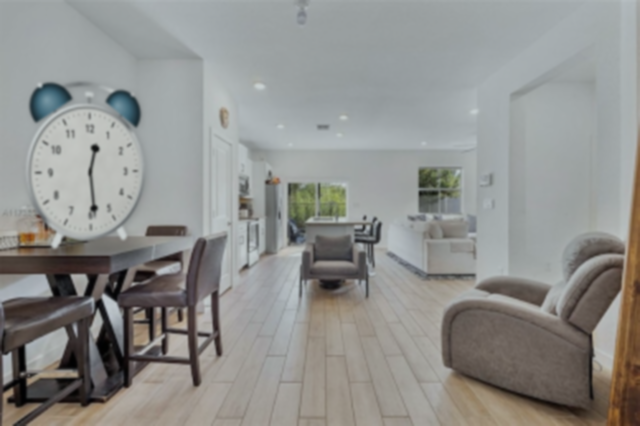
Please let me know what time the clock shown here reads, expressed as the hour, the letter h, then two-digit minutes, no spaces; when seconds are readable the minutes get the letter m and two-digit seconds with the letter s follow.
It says 12h29
